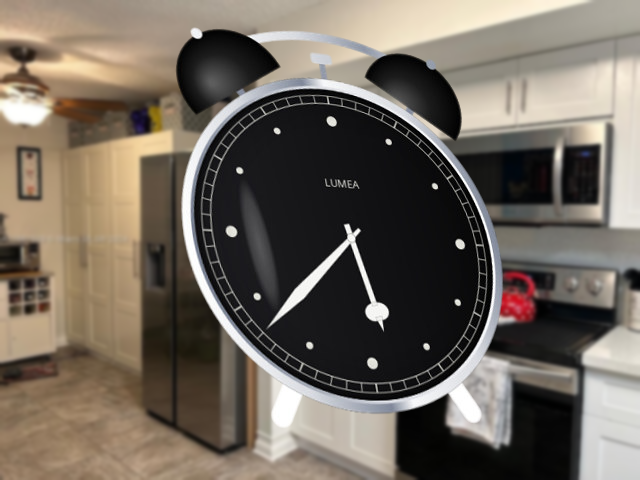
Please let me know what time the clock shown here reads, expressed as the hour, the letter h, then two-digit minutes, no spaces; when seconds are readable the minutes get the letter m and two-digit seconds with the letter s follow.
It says 5h38
